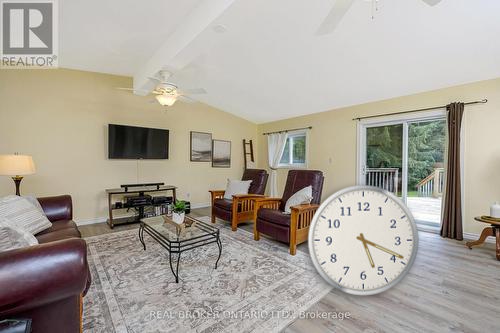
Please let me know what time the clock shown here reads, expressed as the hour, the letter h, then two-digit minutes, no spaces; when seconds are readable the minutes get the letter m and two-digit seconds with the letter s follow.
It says 5h19
